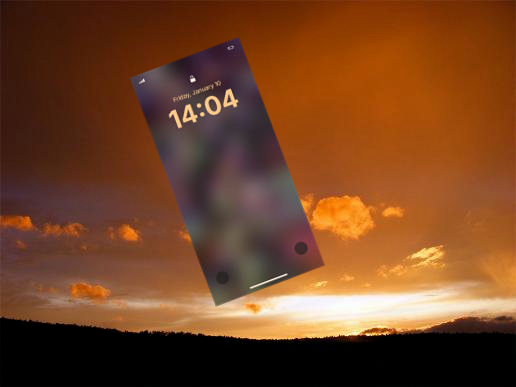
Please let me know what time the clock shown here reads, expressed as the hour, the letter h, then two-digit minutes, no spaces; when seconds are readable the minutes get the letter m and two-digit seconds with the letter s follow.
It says 14h04
